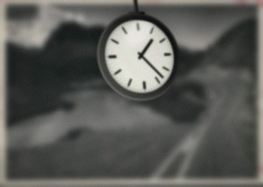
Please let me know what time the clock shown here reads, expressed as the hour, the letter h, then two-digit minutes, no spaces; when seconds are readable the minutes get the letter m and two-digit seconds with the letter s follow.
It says 1h23
